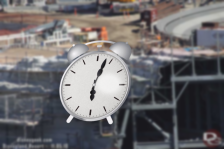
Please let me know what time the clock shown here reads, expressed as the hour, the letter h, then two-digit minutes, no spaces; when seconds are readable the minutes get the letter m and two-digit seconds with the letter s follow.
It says 6h03
